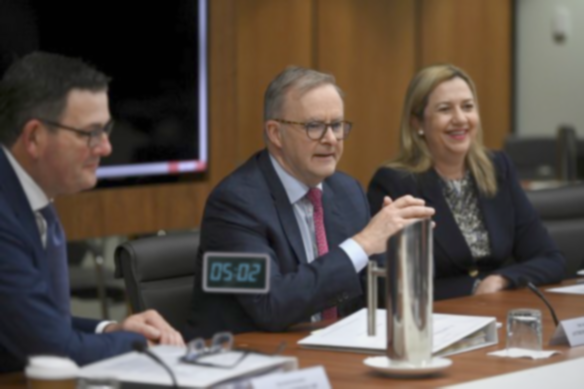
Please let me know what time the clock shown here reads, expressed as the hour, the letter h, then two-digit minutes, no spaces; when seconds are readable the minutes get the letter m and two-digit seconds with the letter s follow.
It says 5h02
